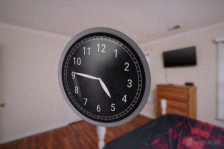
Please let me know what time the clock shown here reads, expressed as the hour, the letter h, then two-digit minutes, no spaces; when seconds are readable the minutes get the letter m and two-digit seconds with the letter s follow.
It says 4h46
